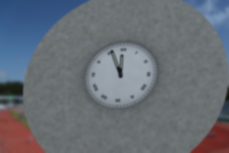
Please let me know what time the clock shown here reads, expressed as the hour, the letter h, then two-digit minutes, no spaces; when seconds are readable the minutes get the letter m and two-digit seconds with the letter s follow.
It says 11h56
